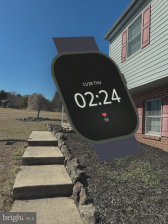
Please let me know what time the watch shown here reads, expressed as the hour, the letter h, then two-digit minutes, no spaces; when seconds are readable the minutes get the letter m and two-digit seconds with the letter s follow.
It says 2h24
